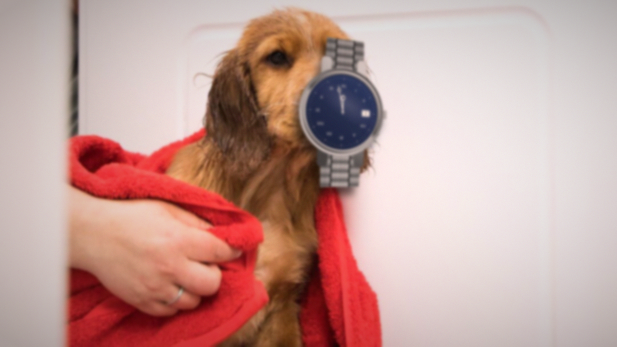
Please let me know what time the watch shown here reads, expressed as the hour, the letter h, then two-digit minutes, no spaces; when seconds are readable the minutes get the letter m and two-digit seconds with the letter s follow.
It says 11h58
